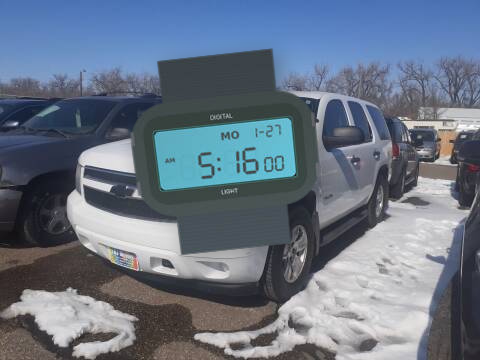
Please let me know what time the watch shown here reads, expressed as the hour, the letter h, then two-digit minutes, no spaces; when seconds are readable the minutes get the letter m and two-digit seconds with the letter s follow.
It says 5h16m00s
